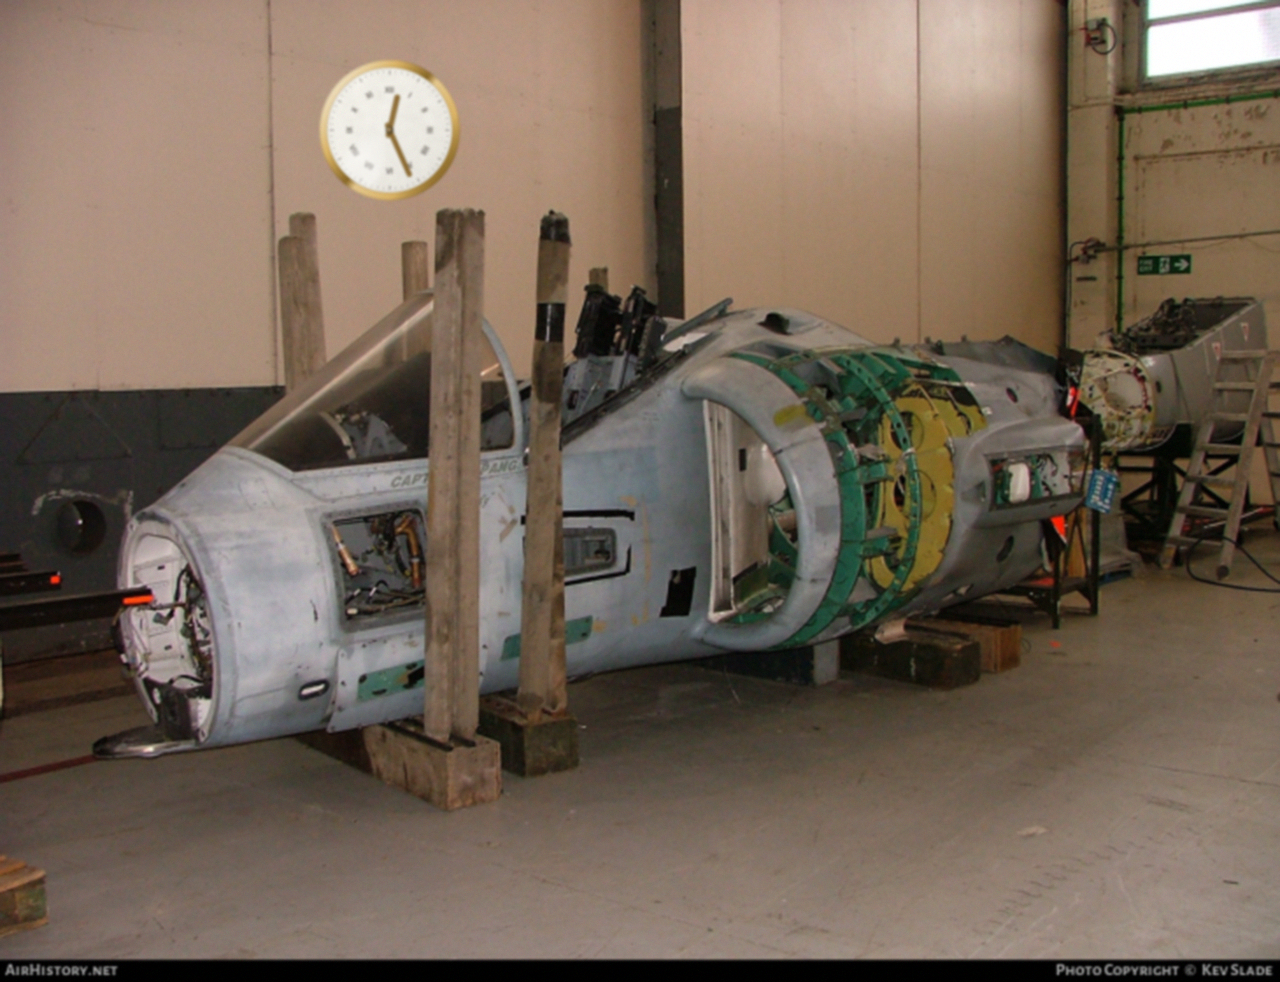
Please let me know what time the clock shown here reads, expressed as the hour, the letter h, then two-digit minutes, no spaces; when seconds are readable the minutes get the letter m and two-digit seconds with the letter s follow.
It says 12h26
